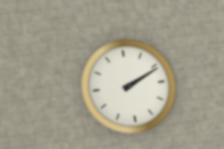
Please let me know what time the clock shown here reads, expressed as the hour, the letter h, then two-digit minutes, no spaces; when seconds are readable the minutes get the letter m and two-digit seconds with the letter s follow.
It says 2h11
